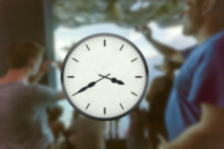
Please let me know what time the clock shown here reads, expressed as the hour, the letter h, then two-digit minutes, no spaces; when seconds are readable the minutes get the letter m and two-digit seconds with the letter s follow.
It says 3h40
